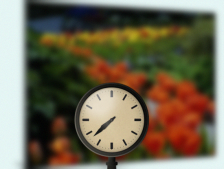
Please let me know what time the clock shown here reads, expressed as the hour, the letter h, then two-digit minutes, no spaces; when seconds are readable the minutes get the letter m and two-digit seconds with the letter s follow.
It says 7h38
